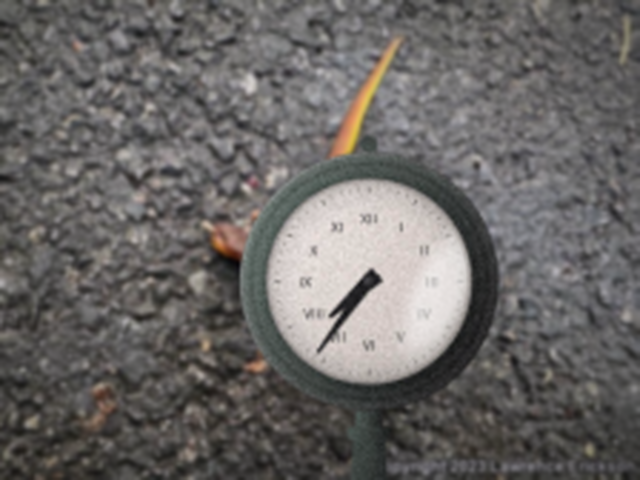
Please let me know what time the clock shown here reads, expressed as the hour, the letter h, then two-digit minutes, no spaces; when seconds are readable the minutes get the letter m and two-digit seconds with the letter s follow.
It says 7h36
